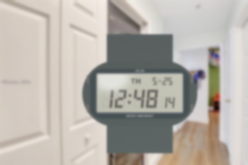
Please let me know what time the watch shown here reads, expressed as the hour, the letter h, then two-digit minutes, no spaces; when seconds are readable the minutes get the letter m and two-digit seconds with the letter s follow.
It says 12h48
